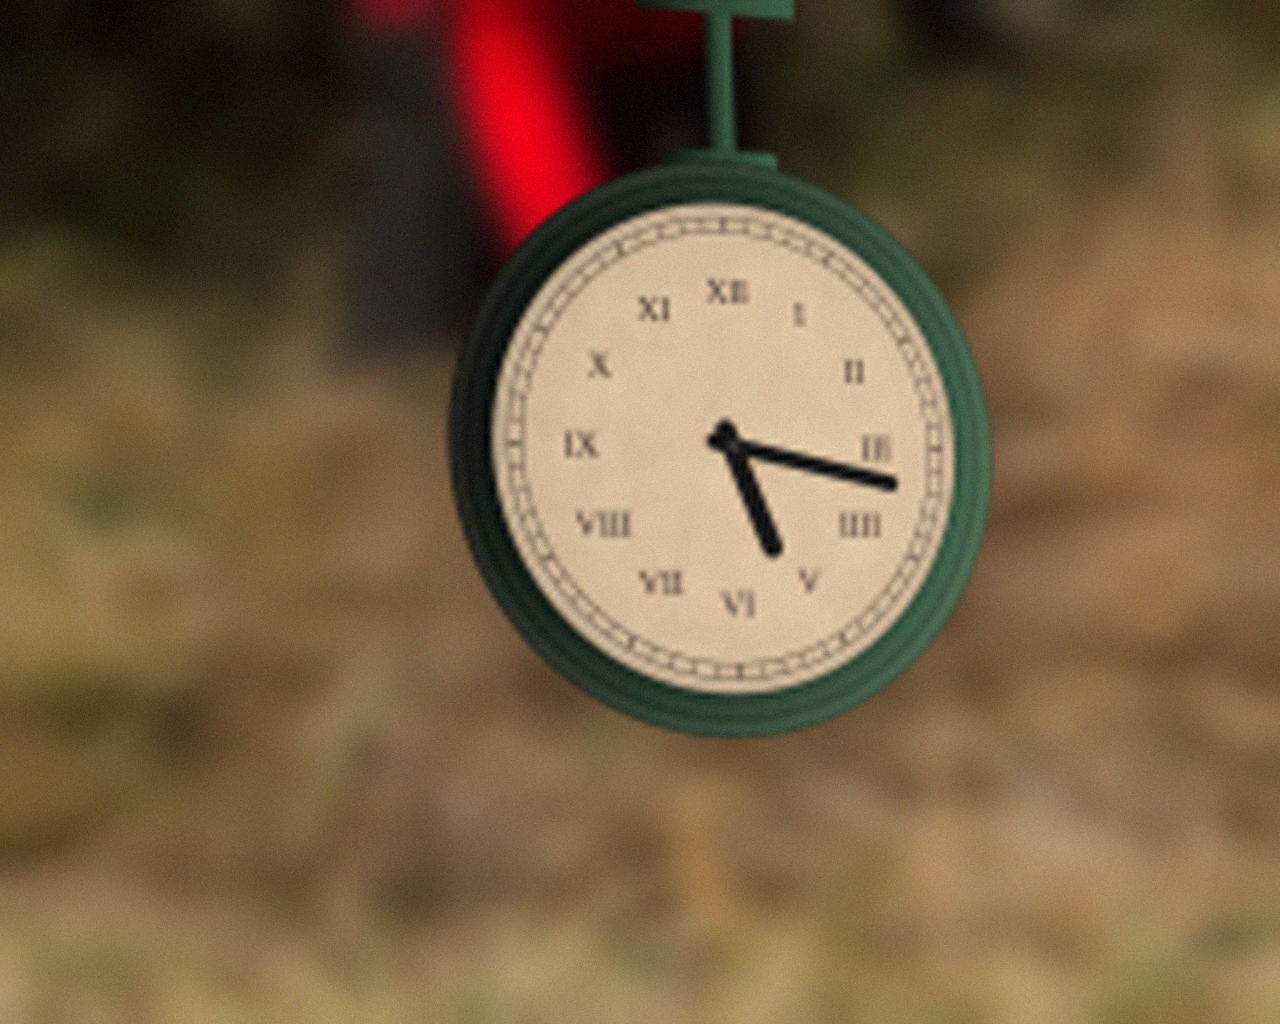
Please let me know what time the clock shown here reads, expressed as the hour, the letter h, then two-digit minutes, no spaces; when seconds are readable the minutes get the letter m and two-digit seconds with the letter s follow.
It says 5h17
